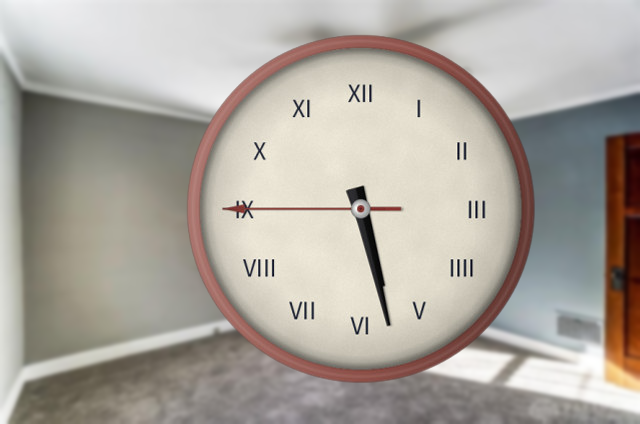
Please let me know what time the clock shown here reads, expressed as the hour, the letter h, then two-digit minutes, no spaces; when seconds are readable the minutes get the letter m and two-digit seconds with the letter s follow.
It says 5h27m45s
